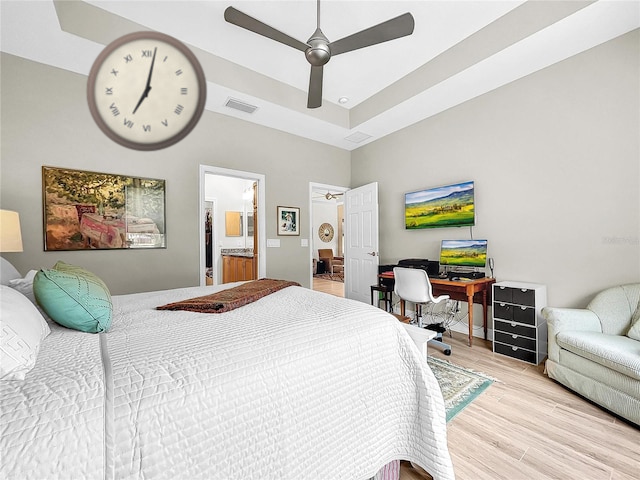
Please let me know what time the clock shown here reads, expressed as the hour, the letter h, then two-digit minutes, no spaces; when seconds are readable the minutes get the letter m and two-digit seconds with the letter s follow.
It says 7h02
